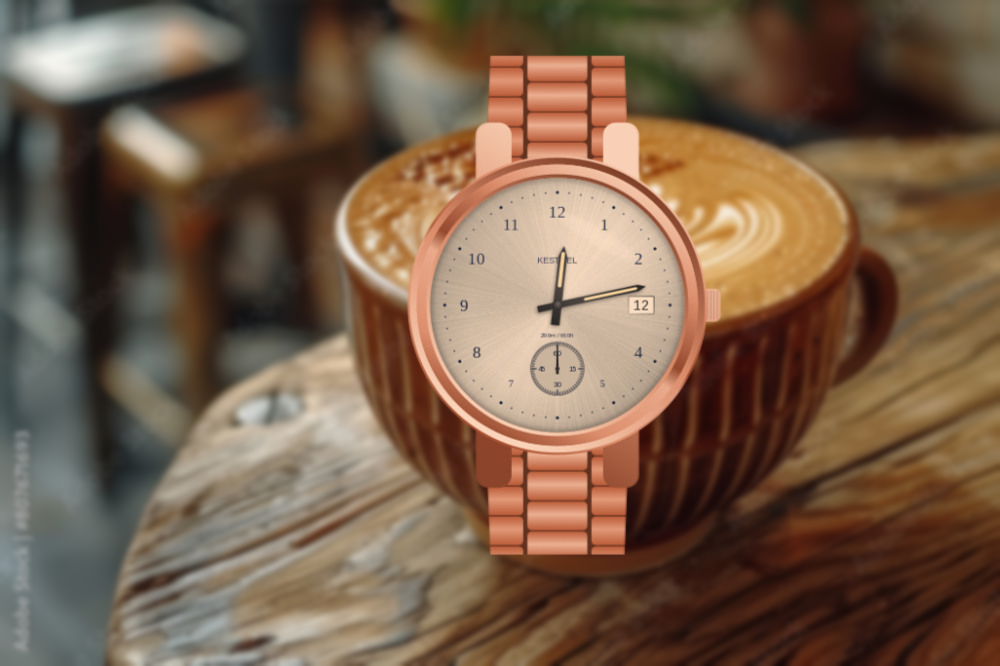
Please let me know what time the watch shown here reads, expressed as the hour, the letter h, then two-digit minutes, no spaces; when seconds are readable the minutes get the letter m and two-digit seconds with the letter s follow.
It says 12h13
